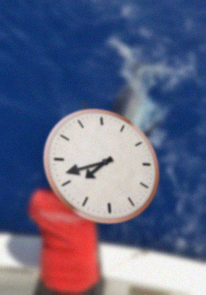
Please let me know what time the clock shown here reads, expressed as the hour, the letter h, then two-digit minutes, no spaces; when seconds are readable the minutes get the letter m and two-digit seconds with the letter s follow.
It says 7h42
